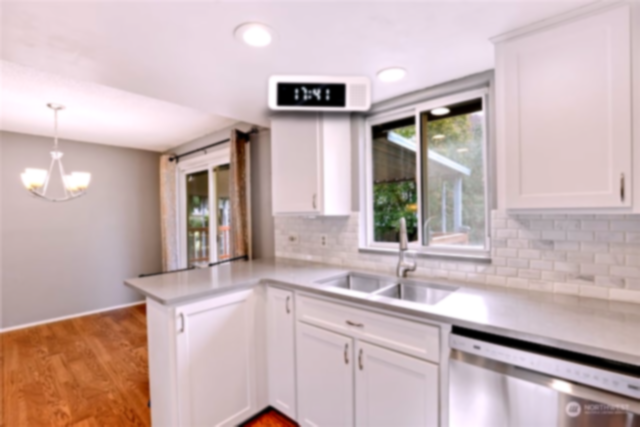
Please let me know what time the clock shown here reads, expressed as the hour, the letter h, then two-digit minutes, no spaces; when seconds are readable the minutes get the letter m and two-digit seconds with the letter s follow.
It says 17h41
